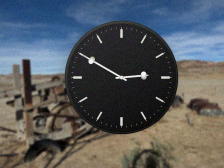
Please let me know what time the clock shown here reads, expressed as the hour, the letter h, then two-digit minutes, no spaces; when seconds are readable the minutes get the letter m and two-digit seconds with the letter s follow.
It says 2h50
